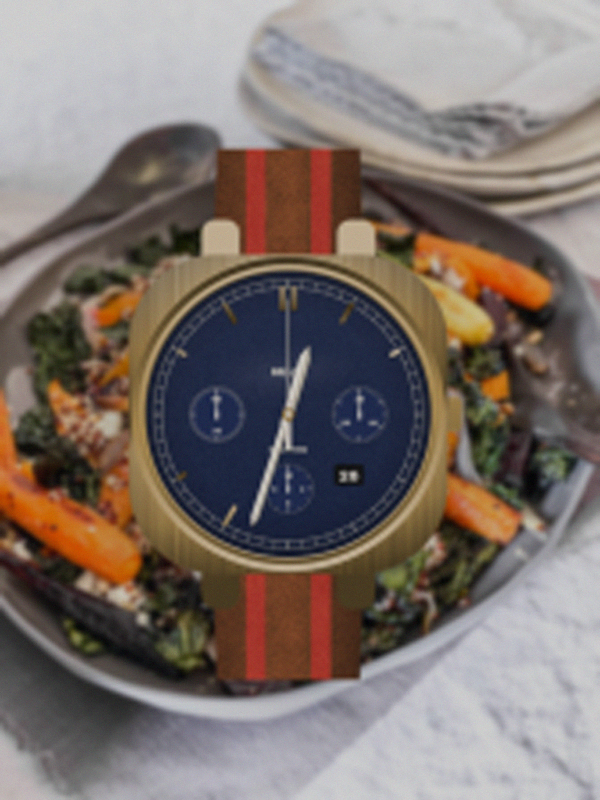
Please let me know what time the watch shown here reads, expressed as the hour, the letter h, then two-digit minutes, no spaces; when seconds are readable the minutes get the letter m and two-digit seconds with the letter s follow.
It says 12h33
